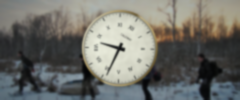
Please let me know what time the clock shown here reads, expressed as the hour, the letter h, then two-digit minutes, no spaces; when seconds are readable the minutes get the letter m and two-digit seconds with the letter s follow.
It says 8h29
